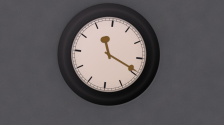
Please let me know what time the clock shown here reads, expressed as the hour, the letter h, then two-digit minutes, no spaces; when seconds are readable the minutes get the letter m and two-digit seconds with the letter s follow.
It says 11h19
